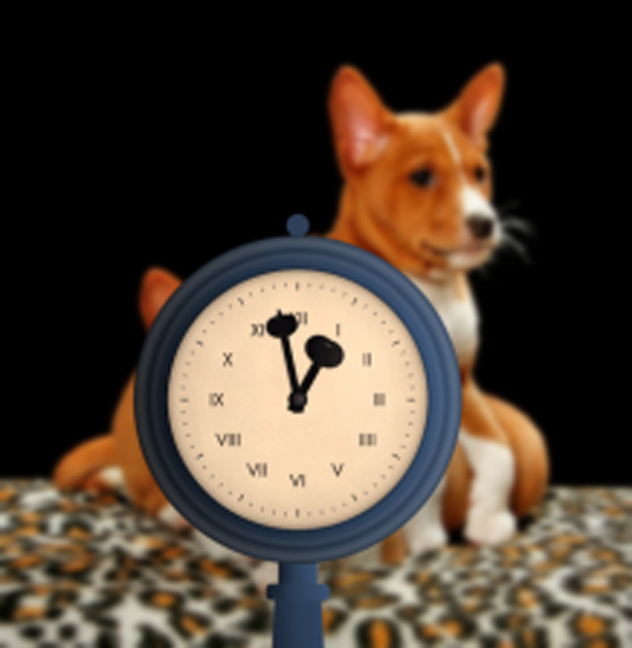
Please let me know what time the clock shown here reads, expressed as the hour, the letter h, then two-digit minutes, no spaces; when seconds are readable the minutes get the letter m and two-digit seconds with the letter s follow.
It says 12h58
